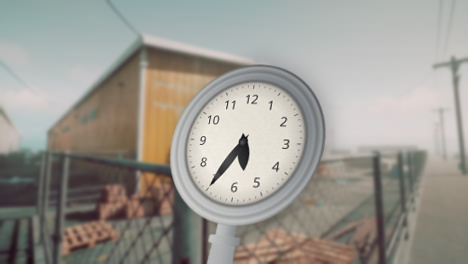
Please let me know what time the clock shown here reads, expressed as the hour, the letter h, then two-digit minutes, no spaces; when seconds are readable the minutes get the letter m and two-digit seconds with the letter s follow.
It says 5h35
